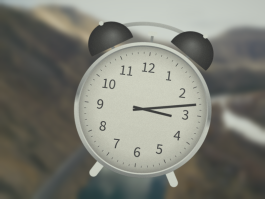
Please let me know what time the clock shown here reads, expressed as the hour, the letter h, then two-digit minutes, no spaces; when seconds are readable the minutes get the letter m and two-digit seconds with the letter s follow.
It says 3h13
